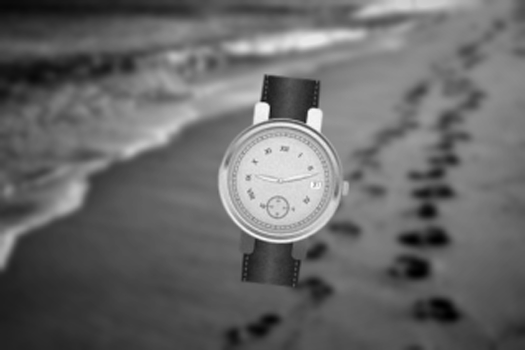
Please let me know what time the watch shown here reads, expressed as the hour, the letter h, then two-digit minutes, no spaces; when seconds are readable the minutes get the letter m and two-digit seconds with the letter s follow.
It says 9h12
